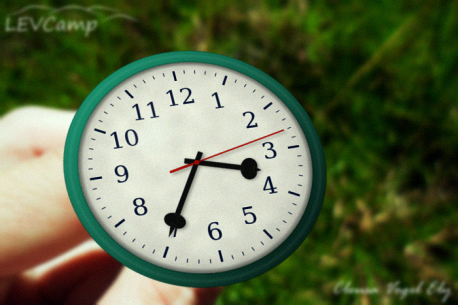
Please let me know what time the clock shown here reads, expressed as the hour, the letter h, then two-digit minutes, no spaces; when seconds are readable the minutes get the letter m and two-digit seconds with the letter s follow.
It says 3h35m13s
